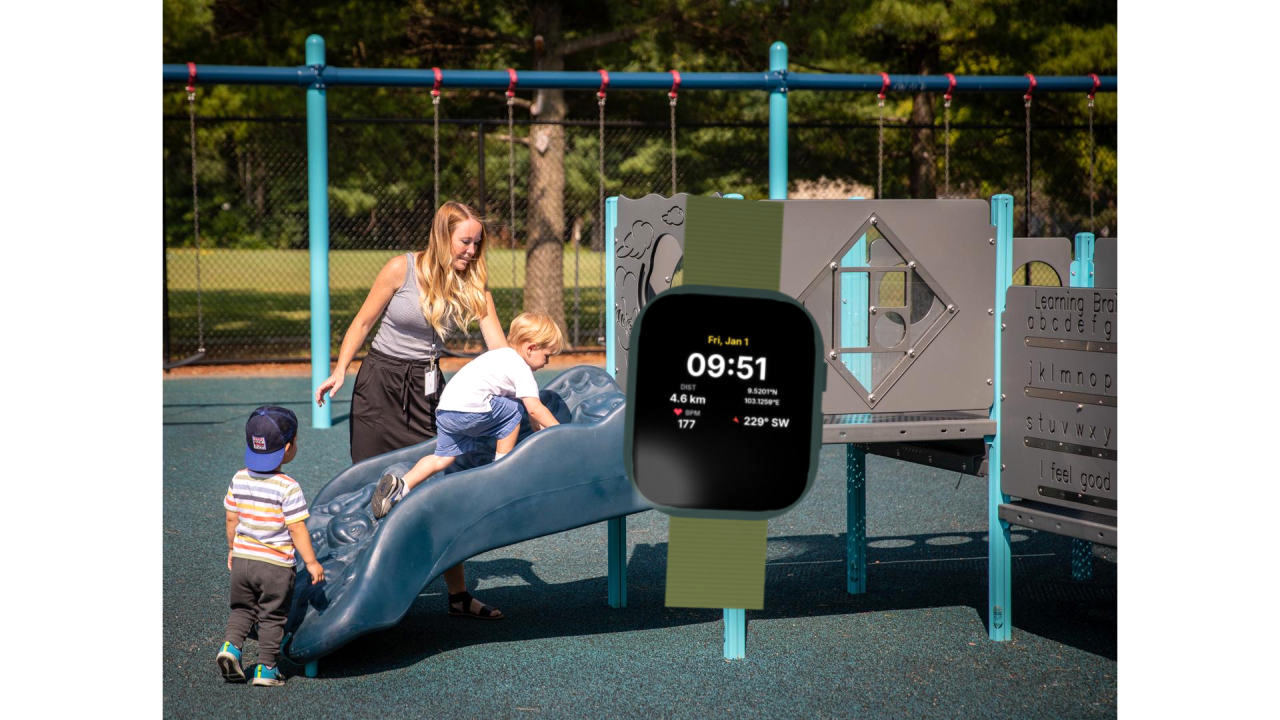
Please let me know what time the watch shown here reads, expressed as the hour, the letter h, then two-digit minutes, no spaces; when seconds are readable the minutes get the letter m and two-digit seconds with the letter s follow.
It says 9h51
